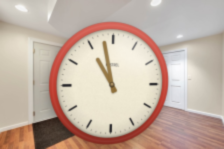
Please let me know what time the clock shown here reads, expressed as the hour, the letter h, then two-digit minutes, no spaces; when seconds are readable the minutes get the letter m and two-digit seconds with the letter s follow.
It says 10h58
